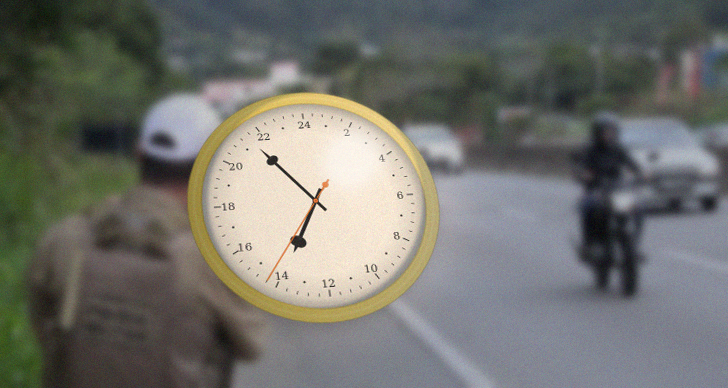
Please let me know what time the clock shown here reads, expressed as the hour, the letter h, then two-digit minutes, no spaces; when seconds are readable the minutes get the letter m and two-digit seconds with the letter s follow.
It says 13h53m36s
